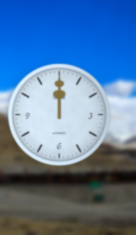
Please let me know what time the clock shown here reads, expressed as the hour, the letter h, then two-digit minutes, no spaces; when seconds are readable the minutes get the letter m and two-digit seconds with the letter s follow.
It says 12h00
